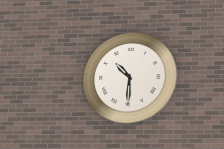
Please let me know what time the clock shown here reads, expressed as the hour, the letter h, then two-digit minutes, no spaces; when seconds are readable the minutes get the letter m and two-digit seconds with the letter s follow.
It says 10h30
